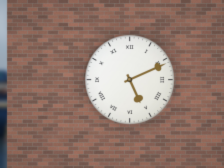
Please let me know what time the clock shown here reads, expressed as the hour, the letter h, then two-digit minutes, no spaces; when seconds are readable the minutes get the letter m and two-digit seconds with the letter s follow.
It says 5h11
